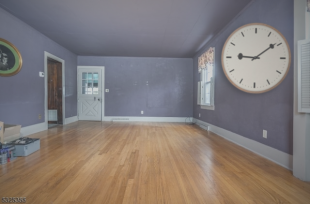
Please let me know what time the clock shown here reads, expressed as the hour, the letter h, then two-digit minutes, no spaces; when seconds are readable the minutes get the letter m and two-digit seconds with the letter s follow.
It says 9h09
